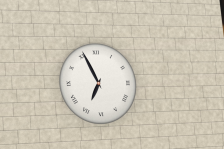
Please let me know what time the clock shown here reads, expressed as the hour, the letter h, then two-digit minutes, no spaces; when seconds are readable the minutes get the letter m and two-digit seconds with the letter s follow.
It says 6h56
